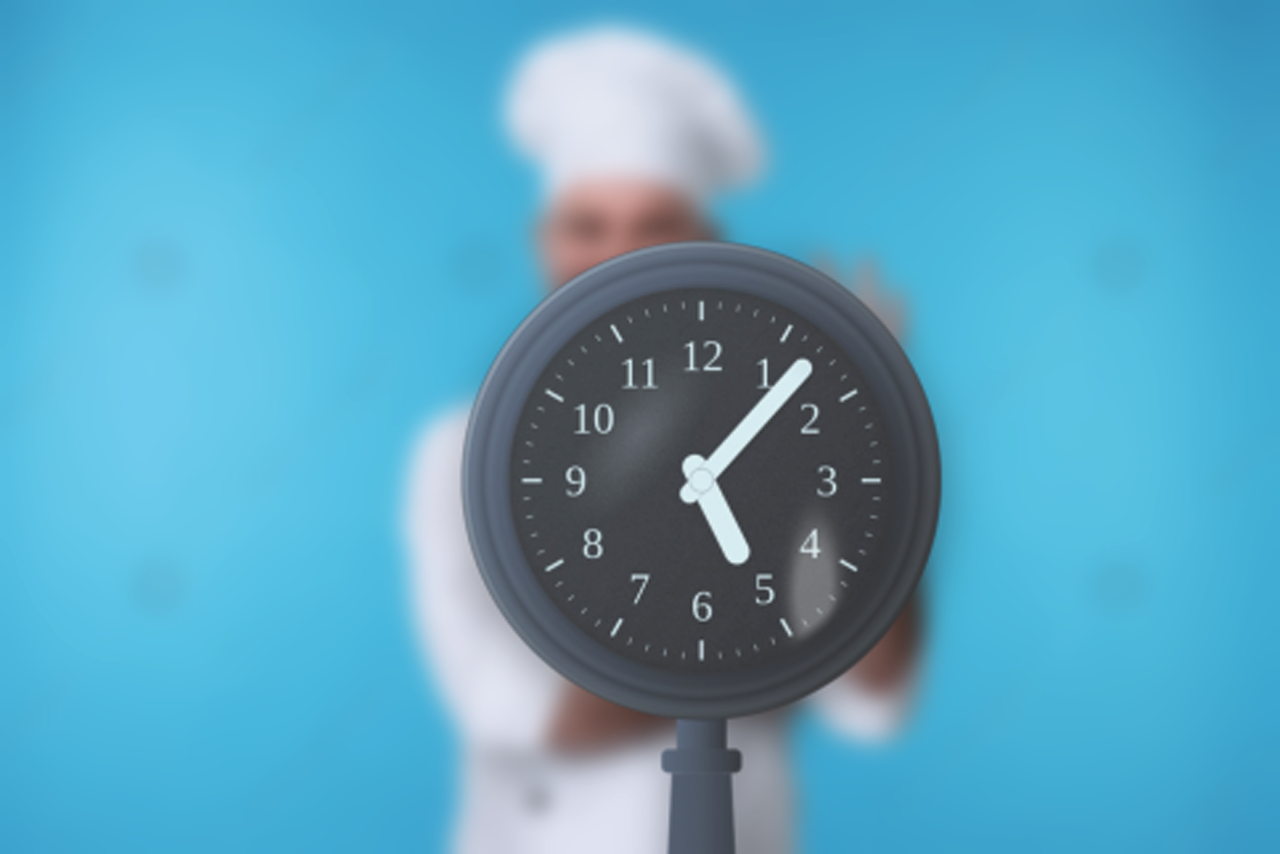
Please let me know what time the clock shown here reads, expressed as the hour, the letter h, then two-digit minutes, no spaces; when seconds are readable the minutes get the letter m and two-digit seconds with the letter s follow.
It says 5h07
